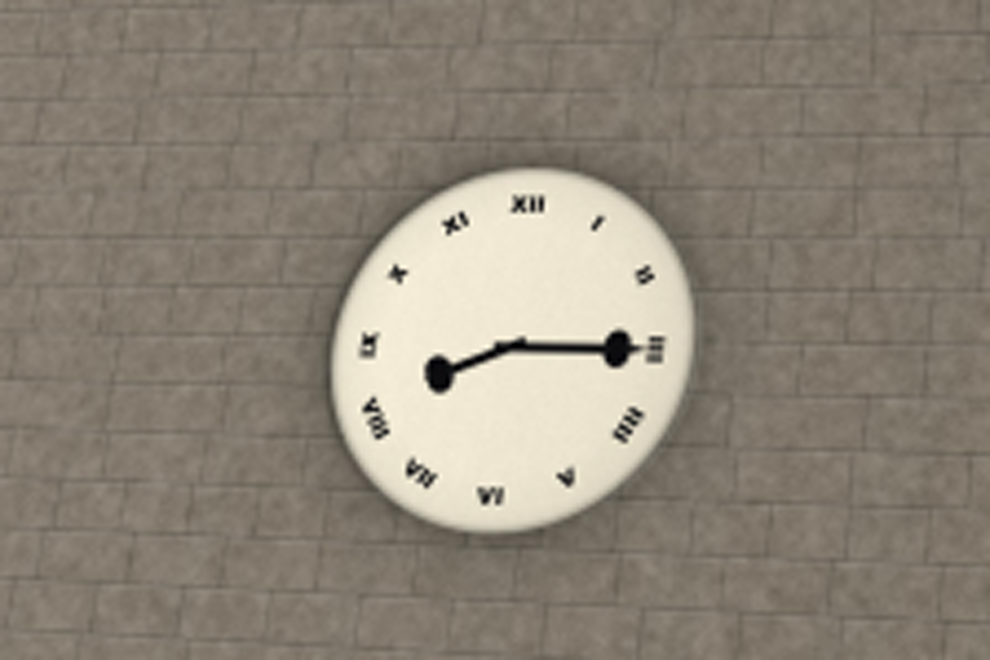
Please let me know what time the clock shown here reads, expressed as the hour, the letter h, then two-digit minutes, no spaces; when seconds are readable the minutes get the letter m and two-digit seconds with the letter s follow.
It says 8h15
